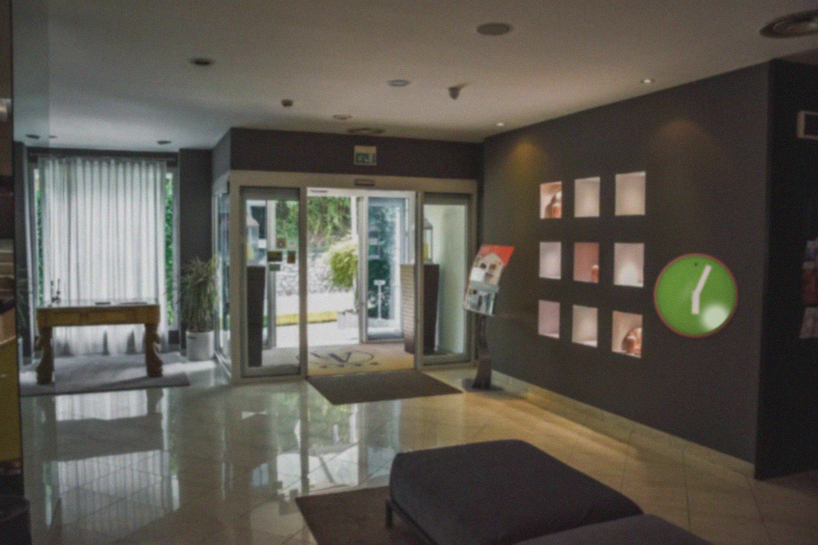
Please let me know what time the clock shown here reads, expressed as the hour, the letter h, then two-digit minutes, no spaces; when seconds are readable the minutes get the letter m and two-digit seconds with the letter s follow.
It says 6h04
